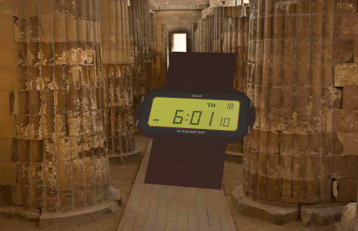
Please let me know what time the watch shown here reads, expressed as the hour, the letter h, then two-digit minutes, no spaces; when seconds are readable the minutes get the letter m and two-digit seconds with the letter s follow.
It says 6h01m10s
